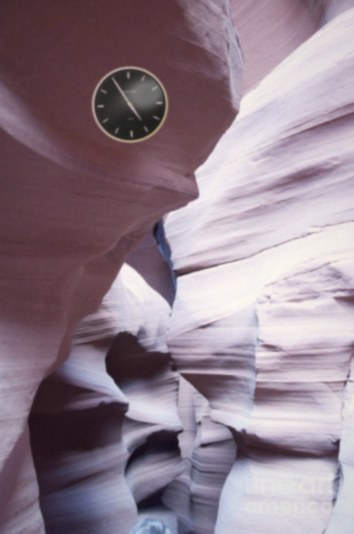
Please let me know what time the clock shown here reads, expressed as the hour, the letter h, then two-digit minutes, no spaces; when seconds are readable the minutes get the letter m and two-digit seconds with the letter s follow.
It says 4h55
